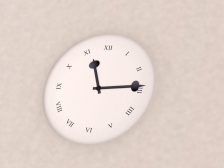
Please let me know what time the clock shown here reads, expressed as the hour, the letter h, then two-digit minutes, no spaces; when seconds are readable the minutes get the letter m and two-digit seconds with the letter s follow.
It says 11h14
